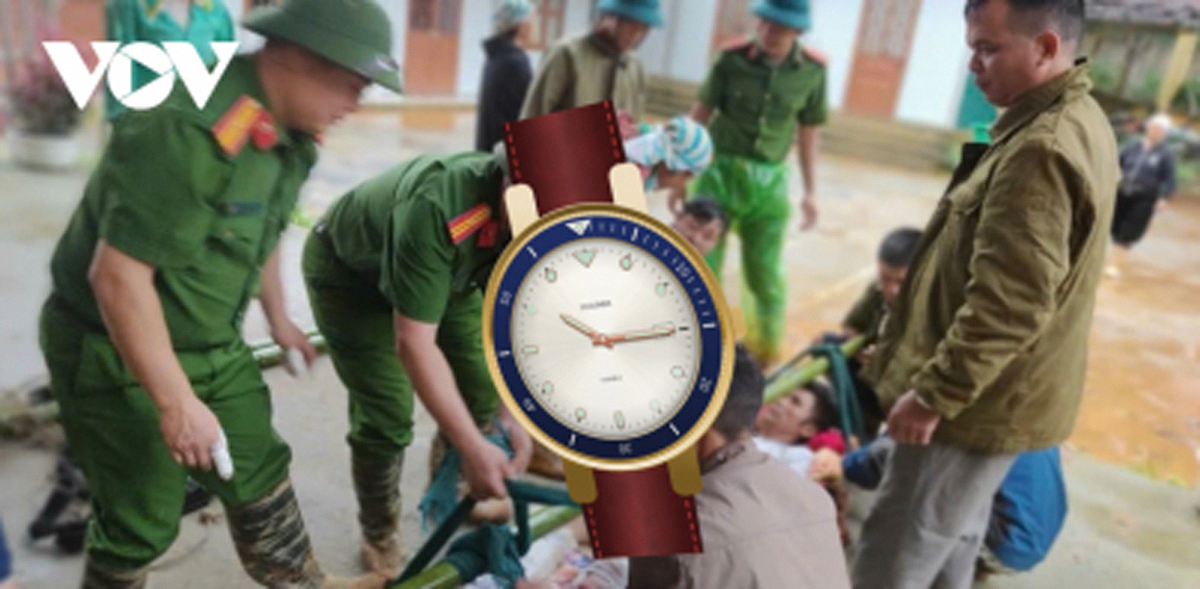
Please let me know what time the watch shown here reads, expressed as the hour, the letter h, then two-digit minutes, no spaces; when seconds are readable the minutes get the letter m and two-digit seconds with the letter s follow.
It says 10h15
